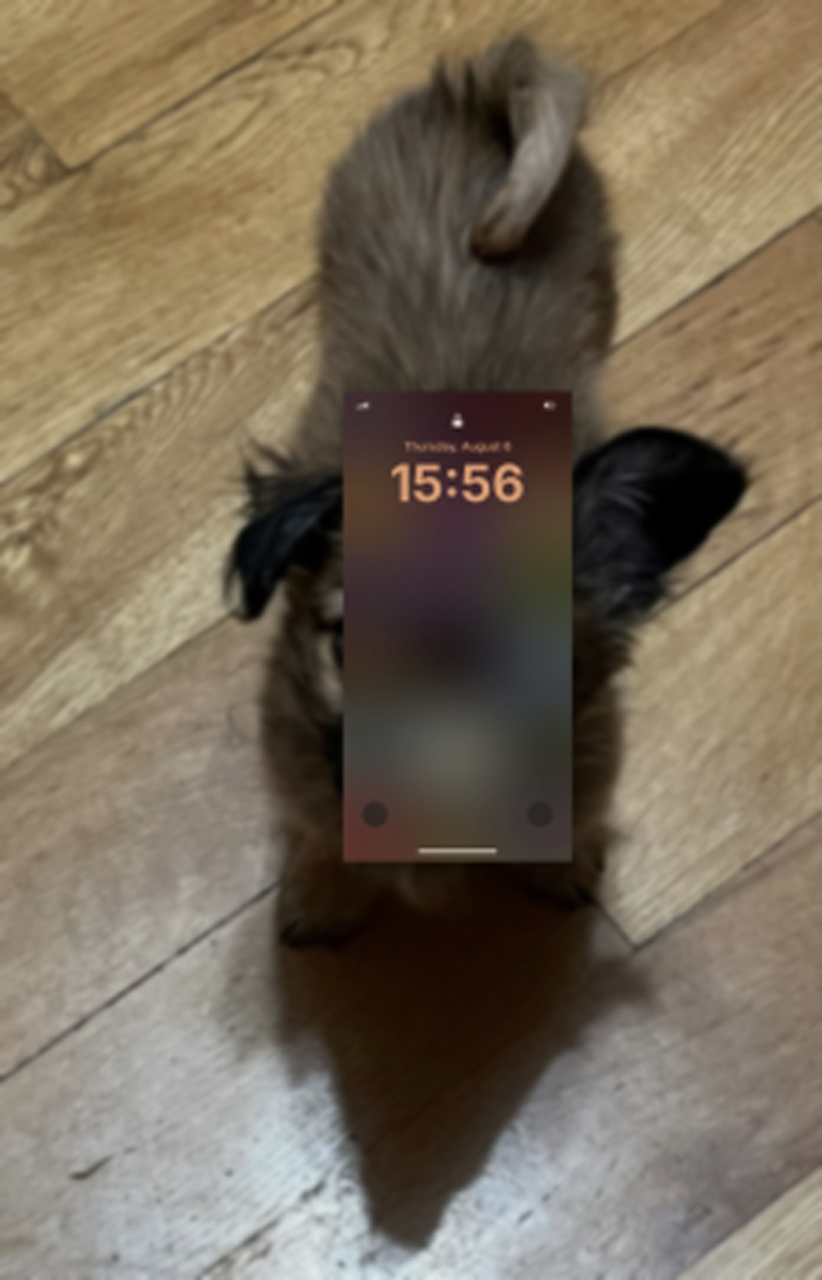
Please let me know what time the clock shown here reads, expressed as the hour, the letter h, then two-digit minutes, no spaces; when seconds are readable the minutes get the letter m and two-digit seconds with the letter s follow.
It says 15h56
